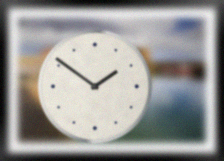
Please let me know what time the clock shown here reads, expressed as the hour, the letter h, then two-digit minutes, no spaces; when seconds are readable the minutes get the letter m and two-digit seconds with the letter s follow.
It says 1h51
